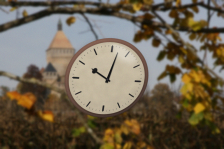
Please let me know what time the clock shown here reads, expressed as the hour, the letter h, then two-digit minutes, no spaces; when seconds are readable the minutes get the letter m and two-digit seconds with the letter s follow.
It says 10h02
